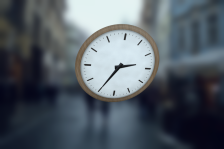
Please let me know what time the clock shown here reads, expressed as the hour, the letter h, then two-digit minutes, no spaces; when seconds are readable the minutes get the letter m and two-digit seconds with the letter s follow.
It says 2h35
